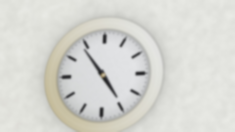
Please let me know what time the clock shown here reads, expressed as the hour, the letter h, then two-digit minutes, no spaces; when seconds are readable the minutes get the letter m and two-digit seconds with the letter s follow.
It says 4h54
